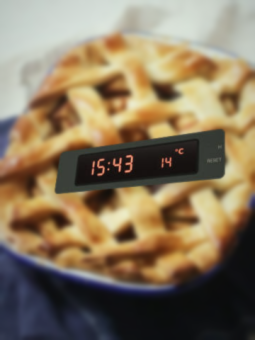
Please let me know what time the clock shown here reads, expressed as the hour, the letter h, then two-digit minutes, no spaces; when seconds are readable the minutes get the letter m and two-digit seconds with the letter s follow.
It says 15h43
